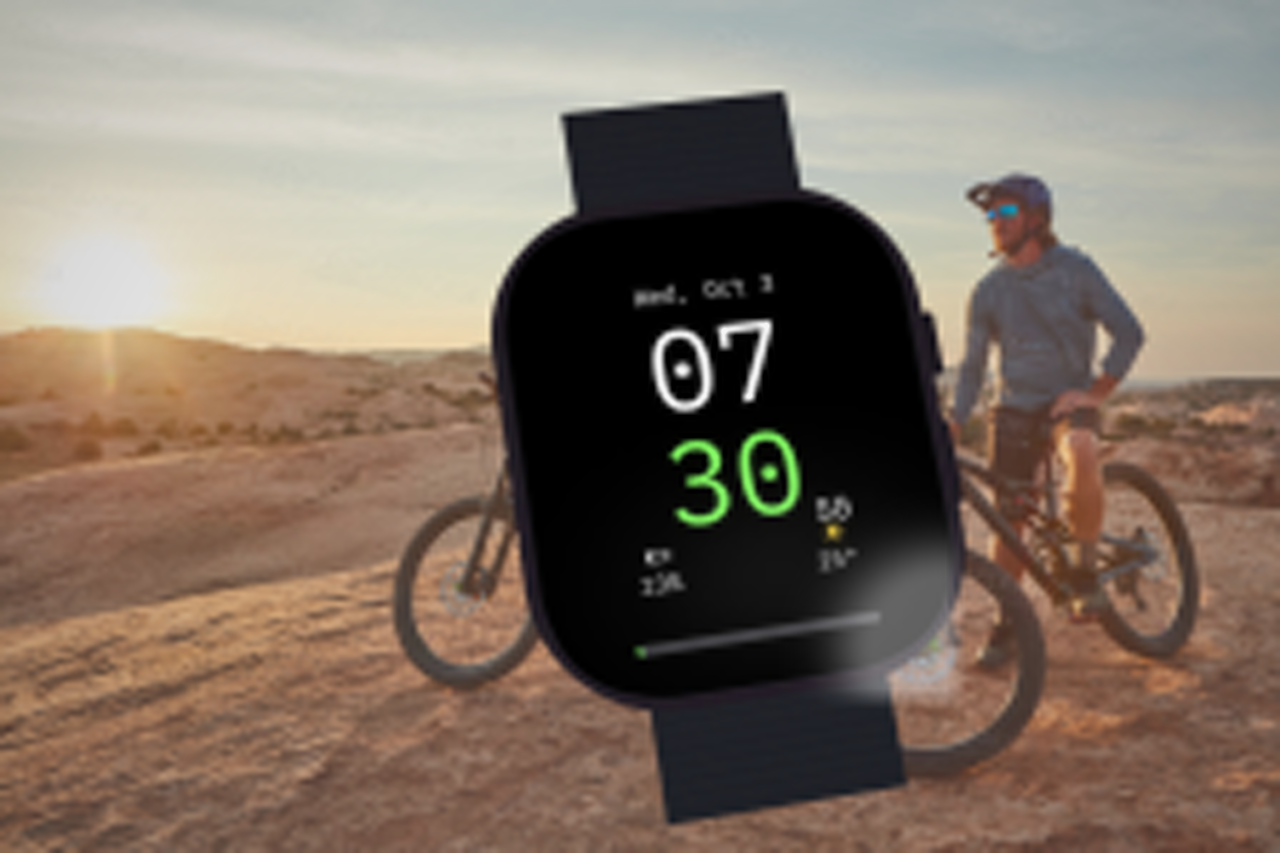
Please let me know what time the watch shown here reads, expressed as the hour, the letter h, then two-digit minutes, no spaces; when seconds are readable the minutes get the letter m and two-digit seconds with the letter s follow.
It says 7h30
